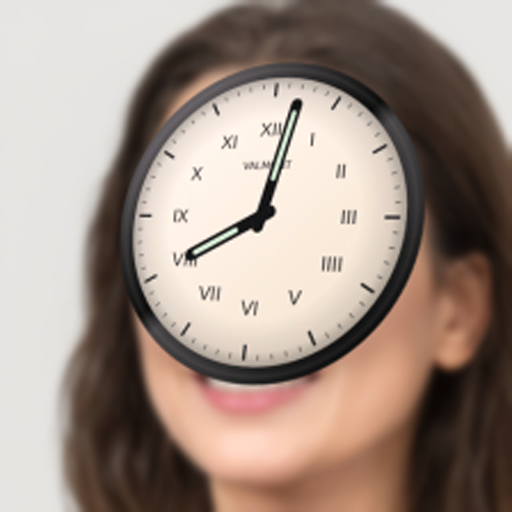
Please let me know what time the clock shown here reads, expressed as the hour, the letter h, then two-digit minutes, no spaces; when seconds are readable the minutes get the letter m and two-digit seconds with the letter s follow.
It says 8h02
